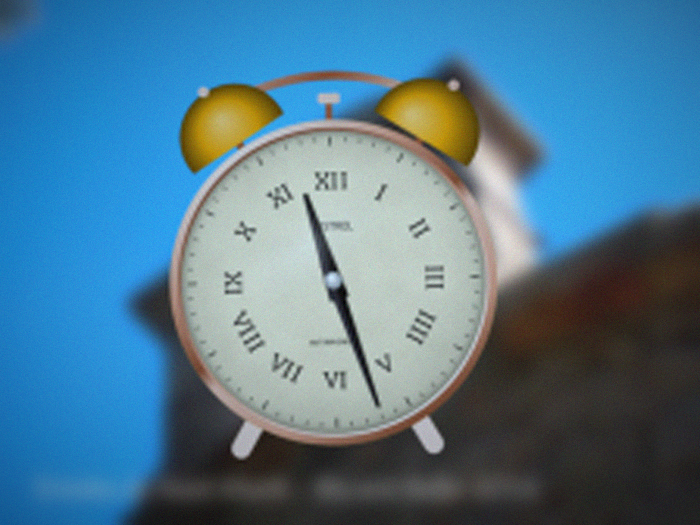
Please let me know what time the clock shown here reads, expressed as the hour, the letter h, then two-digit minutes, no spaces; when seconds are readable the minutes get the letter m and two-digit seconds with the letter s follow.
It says 11h27
